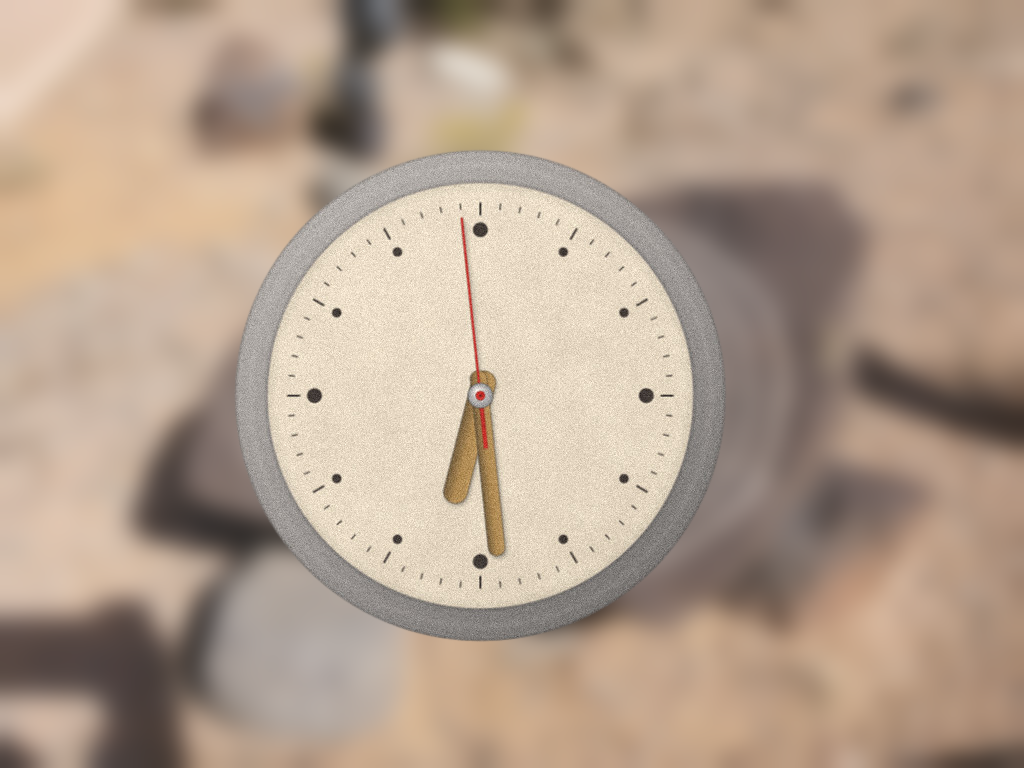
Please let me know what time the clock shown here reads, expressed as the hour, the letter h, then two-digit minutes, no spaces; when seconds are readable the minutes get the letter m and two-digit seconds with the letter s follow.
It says 6h28m59s
